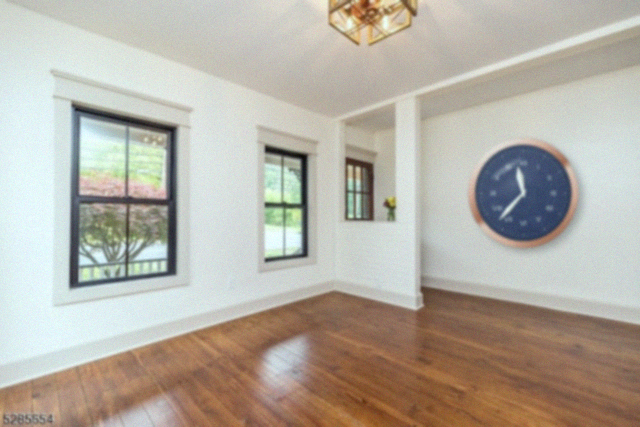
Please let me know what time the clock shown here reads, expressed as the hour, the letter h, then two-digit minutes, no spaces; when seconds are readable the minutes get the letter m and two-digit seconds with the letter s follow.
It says 11h37
